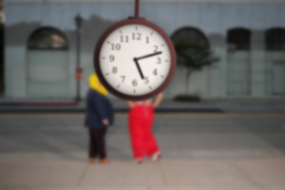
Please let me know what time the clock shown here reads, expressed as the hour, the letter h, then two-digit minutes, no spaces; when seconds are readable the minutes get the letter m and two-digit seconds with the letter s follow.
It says 5h12
